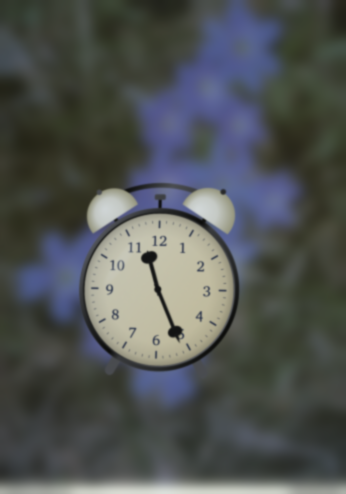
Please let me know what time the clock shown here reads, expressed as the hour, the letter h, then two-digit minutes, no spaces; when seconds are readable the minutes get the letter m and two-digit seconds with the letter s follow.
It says 11h26
